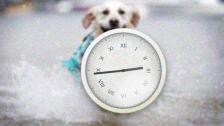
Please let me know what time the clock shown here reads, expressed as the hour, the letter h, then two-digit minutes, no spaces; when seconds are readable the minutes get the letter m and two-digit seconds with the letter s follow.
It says 2h44
